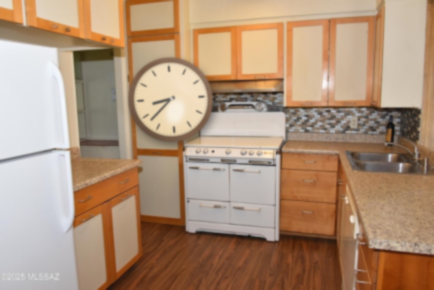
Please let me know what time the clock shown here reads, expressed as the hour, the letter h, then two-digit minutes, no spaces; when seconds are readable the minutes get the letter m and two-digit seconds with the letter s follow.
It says 8h38
